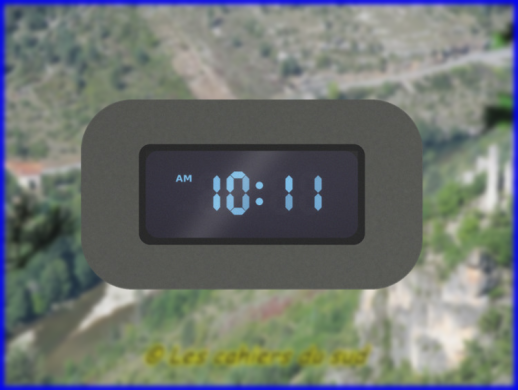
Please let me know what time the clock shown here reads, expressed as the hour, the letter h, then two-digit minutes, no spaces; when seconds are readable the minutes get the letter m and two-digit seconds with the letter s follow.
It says 10h11
